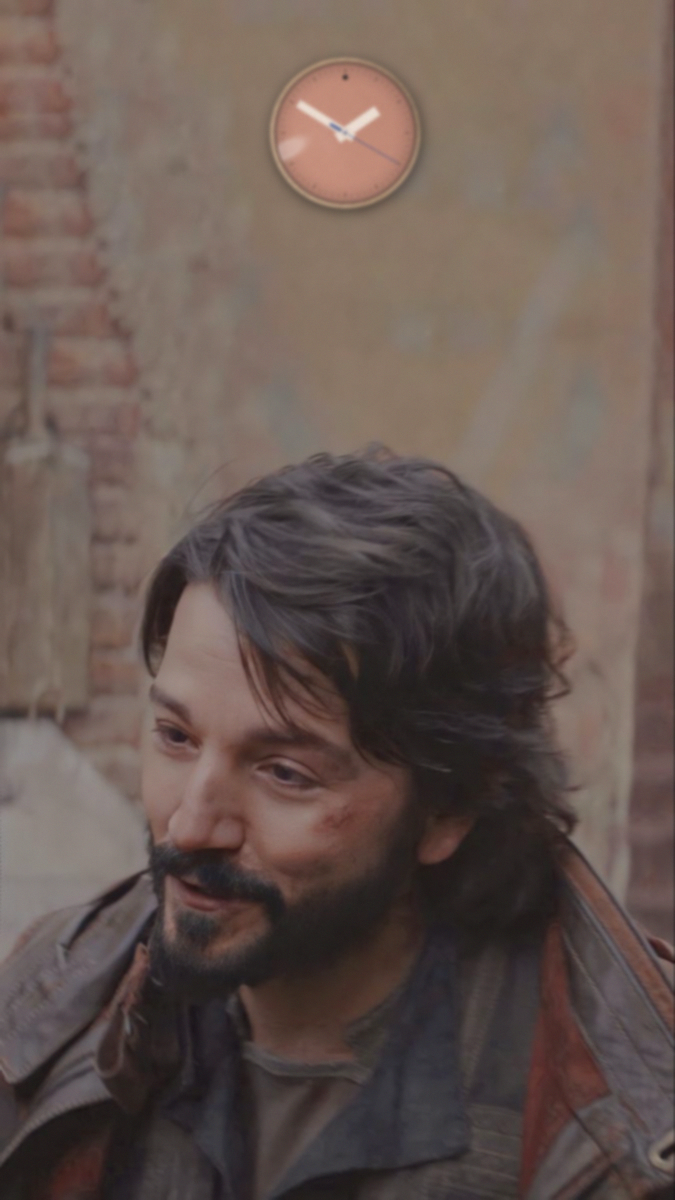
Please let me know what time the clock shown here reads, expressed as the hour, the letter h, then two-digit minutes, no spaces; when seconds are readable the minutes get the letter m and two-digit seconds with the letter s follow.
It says 1h50m20s
